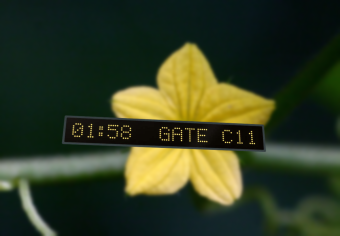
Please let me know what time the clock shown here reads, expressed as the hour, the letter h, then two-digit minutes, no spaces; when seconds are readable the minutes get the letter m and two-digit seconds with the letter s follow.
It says 1h58
